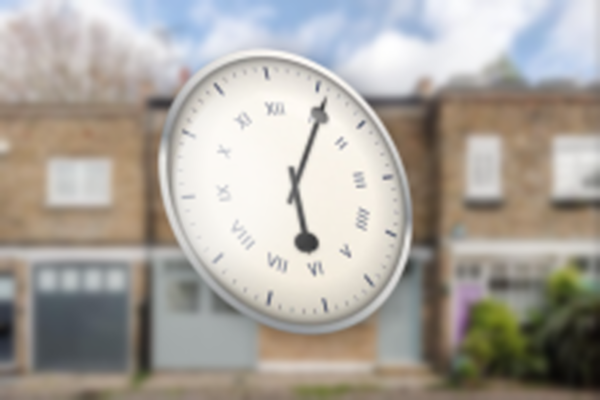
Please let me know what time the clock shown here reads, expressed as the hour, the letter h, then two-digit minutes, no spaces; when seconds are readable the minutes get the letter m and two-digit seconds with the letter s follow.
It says 6h06
